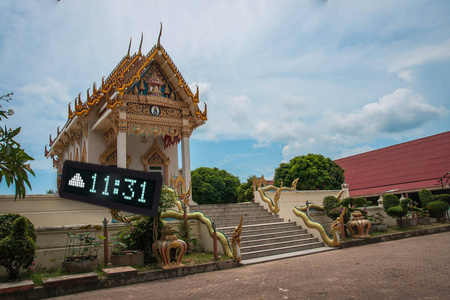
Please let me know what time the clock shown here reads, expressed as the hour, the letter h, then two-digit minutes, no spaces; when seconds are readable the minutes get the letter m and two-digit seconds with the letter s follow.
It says 11h31
